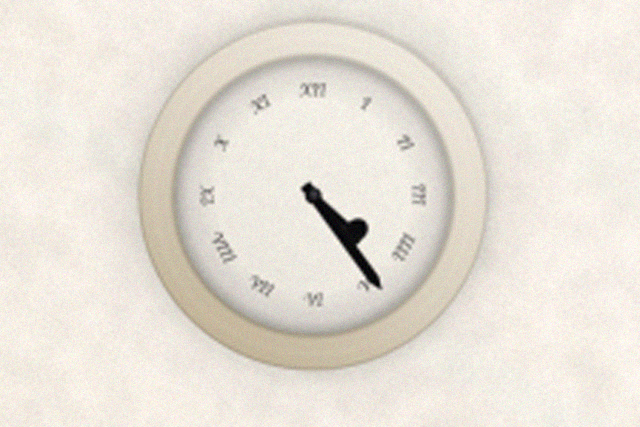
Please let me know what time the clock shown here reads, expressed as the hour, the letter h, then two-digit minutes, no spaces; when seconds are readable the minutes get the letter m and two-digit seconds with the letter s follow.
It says 4h24
